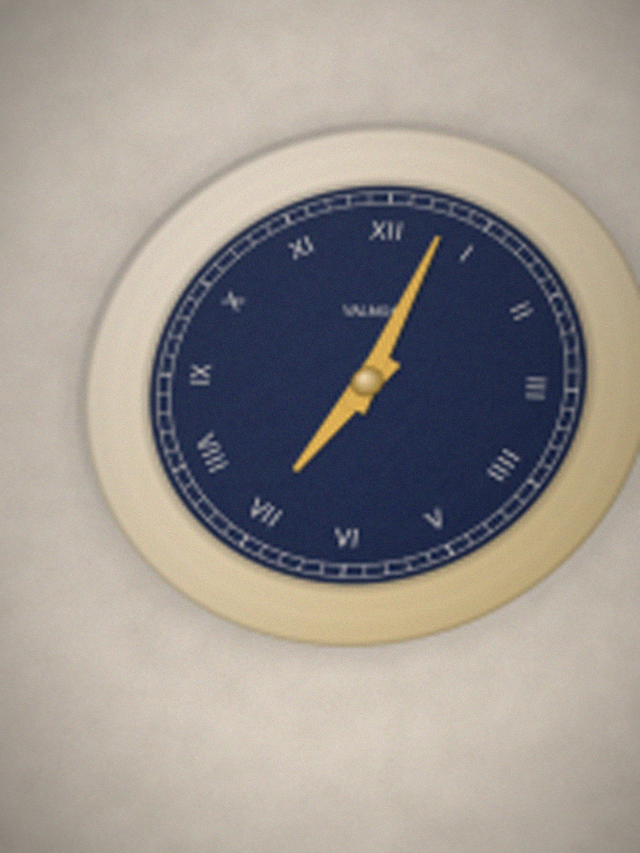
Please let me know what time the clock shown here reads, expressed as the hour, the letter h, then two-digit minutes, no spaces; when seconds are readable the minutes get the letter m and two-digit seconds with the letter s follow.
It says 7h03
